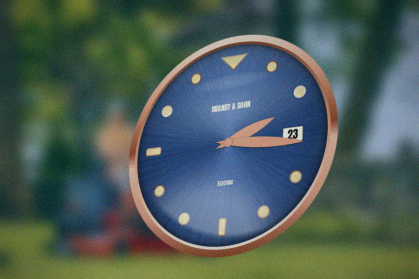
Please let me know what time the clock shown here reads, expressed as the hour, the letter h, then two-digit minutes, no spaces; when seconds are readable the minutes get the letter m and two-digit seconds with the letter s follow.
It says 2h16
